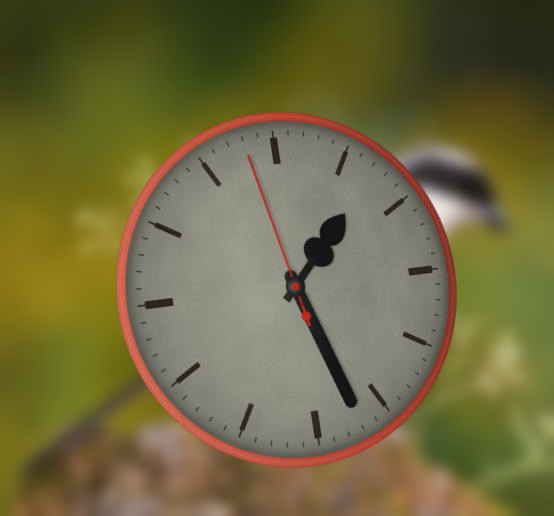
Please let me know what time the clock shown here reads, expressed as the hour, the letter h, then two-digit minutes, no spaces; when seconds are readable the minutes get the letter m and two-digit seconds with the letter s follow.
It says 1h26m58s
